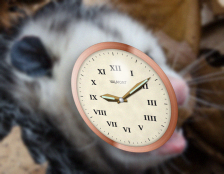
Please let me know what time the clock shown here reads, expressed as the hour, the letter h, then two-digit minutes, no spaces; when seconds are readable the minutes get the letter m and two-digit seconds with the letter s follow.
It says 9h09
